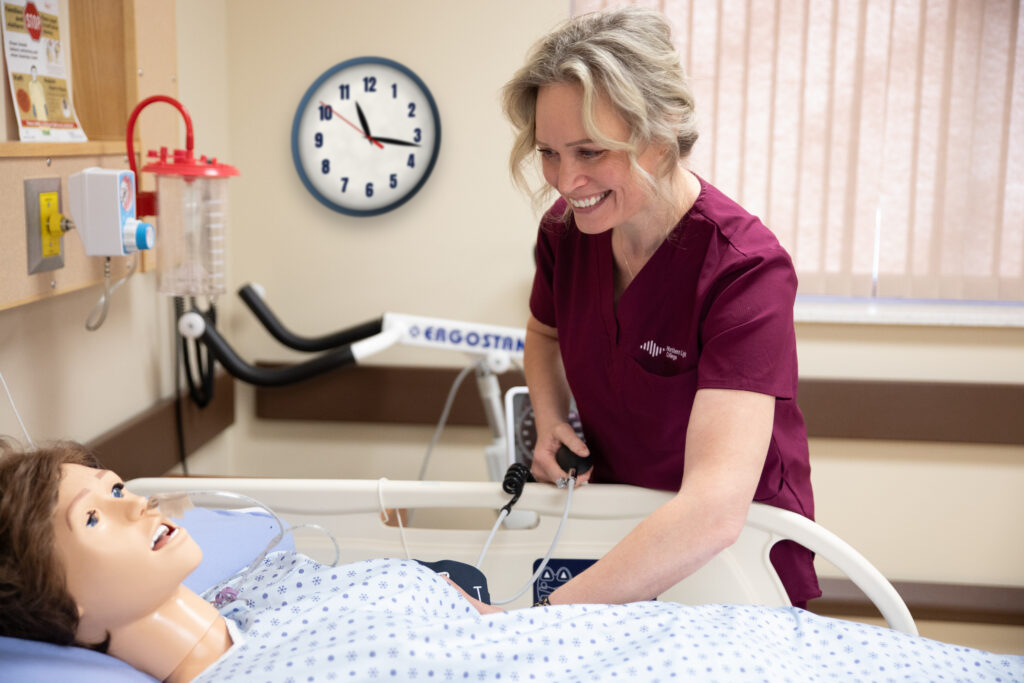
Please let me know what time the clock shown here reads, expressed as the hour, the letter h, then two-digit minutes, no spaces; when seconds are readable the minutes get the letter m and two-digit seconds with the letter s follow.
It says 11h16m51s
